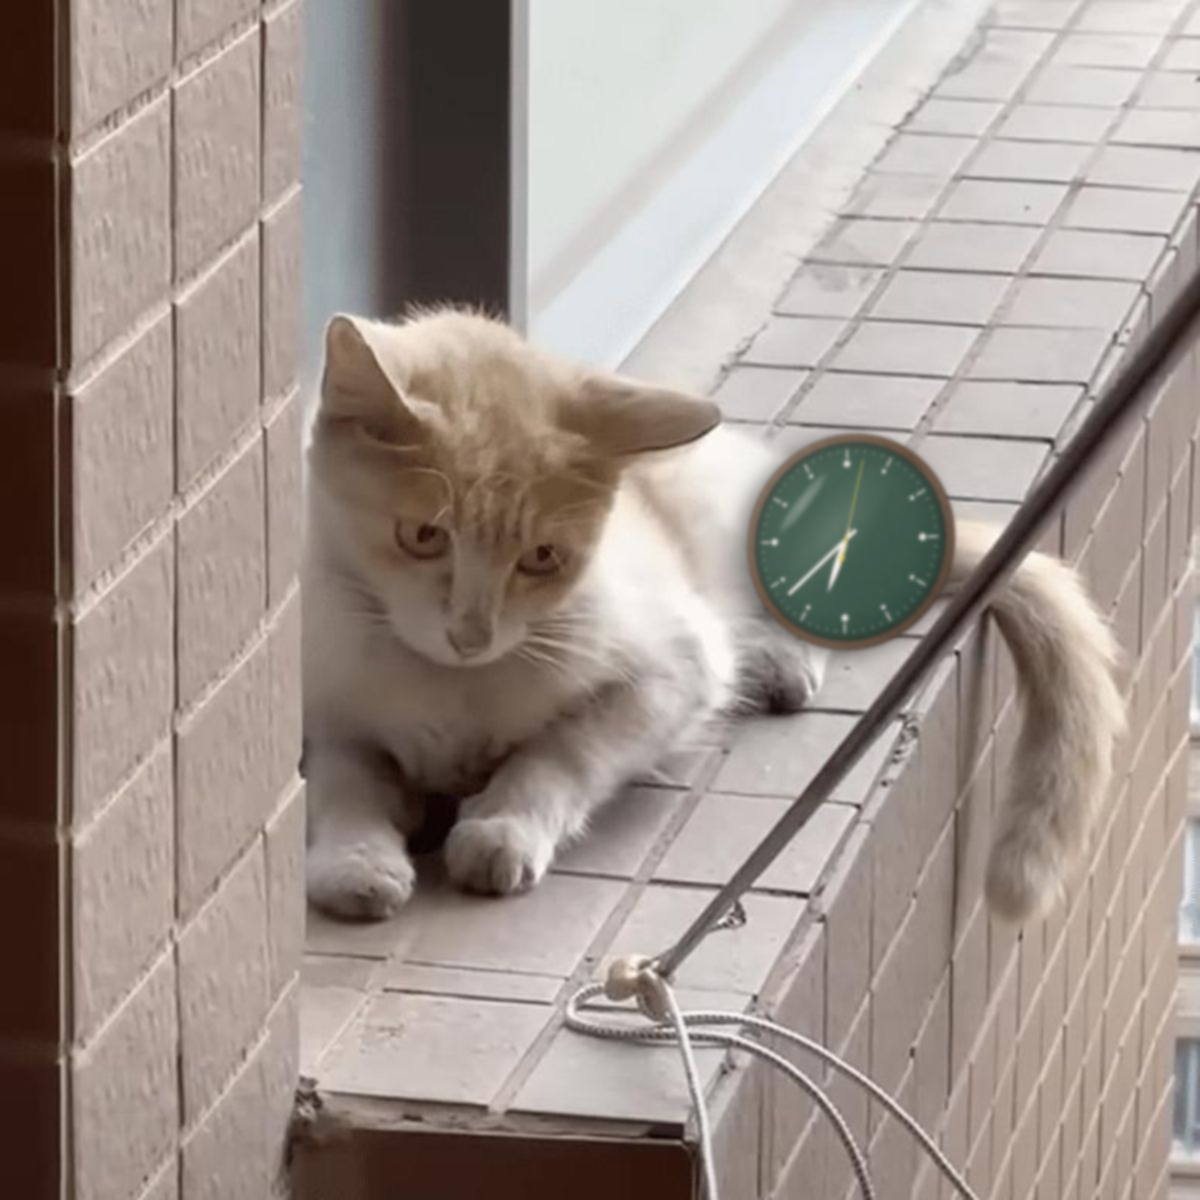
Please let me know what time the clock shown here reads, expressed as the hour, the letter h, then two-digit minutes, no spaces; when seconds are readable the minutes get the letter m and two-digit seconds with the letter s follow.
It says 6h38m02s
